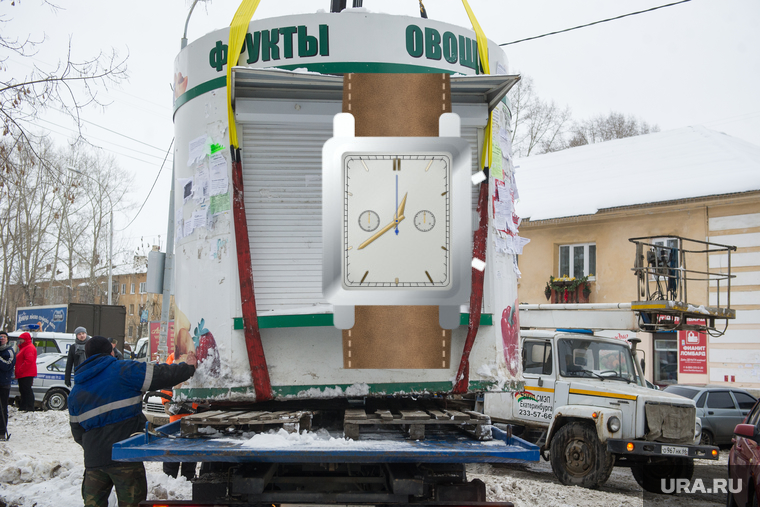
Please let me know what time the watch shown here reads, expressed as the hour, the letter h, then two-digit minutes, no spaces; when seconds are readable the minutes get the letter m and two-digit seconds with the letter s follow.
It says 12h39
